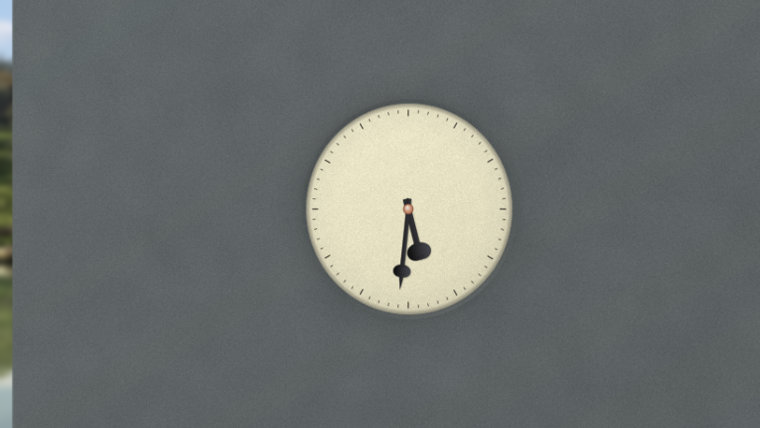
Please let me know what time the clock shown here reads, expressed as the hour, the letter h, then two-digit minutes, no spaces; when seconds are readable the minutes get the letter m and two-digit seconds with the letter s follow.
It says 5h31
